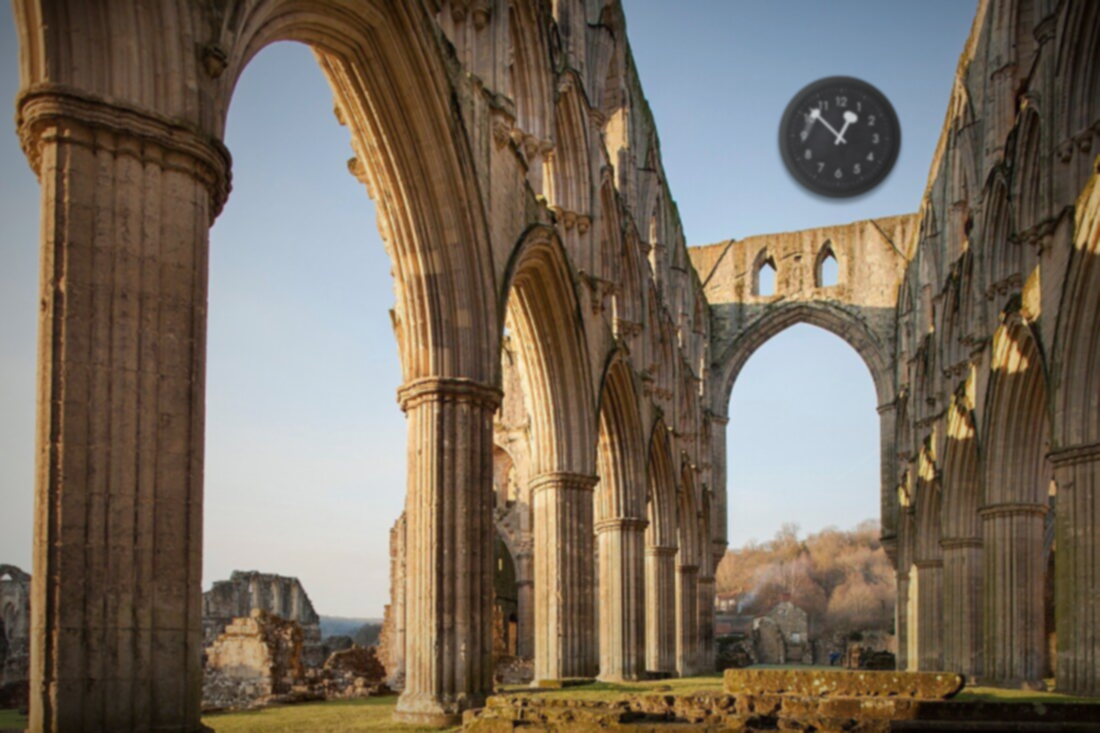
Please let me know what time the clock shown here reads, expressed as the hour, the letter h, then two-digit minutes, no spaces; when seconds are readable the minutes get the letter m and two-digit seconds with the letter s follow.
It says 12h52
